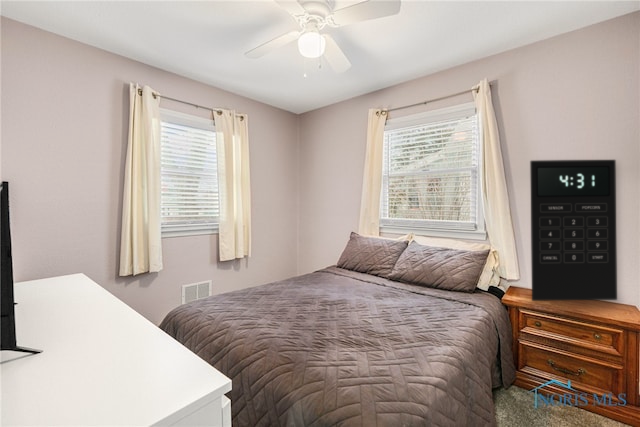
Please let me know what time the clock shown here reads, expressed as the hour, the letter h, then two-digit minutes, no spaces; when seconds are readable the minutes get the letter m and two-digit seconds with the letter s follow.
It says 4h31
